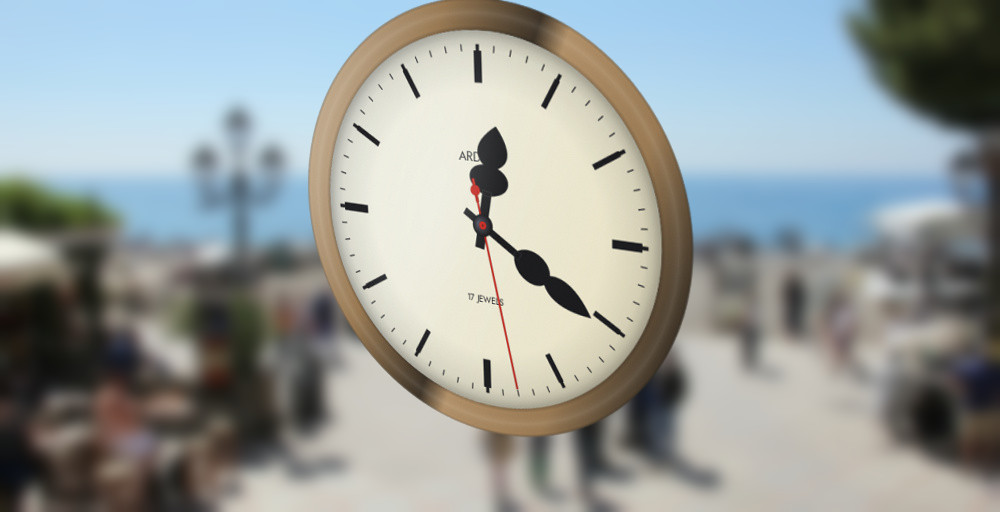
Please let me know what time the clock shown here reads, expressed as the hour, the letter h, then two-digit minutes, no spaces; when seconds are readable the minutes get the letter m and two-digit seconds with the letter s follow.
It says 12h20m28s
